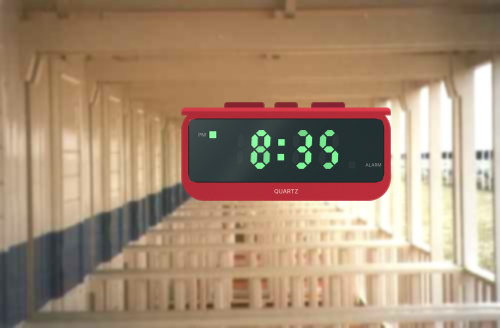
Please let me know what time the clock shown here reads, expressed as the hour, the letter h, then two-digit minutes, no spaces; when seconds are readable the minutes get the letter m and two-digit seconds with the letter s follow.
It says 8h35
